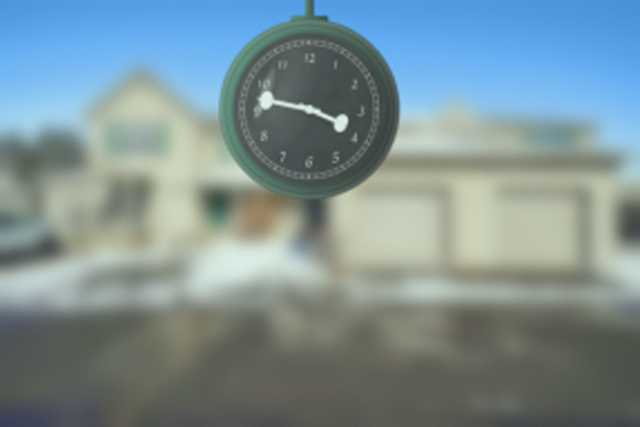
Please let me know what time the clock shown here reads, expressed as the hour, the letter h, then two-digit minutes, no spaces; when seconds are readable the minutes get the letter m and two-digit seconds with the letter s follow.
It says 3h47
